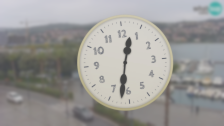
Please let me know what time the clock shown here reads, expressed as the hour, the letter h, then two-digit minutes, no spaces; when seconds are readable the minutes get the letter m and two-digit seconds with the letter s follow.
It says 12h32
